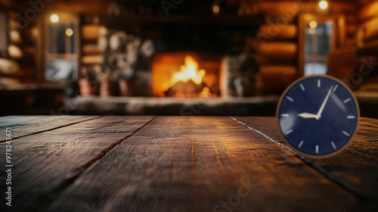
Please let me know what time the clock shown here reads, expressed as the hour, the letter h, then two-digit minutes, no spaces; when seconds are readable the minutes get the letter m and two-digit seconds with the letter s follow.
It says 9h04
